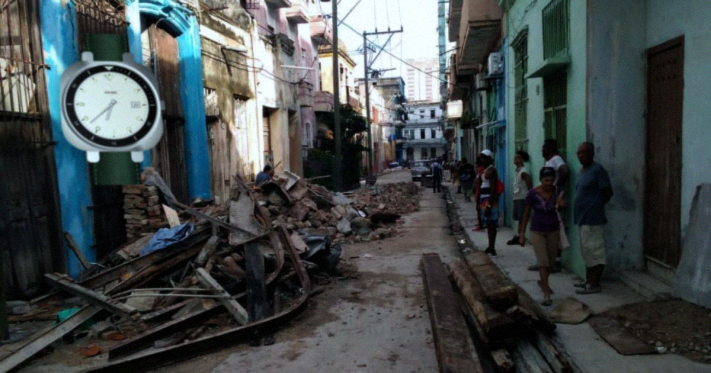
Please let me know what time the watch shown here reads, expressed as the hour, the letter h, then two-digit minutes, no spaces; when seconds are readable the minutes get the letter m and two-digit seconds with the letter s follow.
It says 6h38
